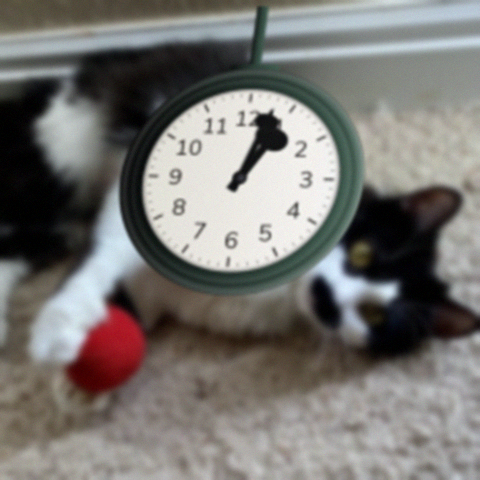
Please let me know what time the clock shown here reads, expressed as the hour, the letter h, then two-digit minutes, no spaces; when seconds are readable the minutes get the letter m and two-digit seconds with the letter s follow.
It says 1h03
